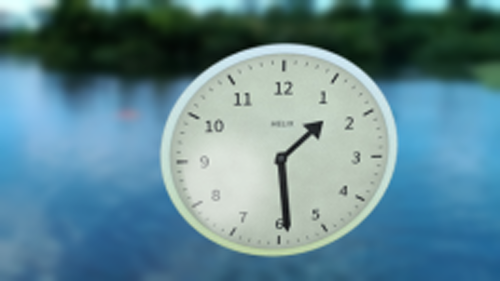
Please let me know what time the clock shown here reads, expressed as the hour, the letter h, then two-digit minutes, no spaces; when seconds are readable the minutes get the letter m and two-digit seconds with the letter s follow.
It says 1h29
